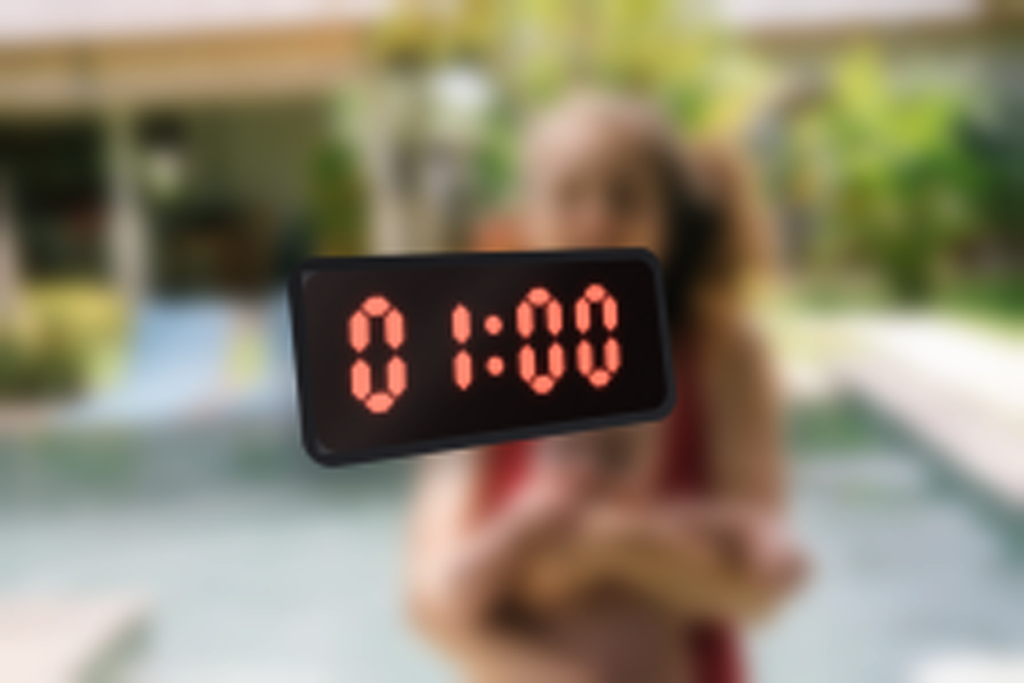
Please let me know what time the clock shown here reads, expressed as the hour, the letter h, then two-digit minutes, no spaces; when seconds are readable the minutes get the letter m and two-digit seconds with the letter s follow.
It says 1h00
